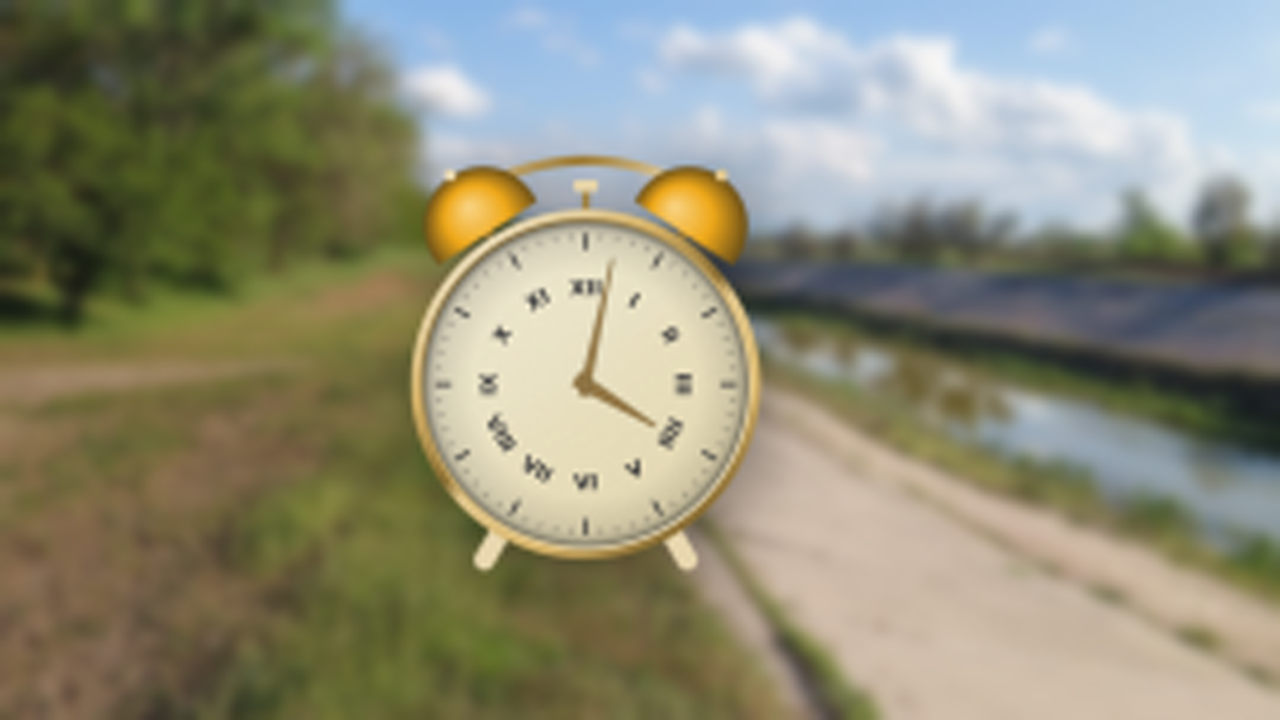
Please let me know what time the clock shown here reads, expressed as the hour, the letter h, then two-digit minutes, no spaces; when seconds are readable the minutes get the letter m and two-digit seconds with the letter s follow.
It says 4h02
